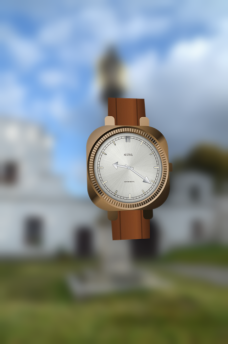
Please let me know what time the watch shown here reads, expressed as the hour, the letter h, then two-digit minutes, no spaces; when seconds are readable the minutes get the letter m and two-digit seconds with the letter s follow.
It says 9h21
